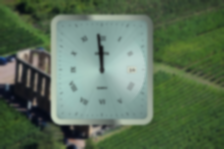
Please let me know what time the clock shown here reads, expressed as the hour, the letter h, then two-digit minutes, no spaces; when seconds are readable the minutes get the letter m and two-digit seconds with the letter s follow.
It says 11h59
